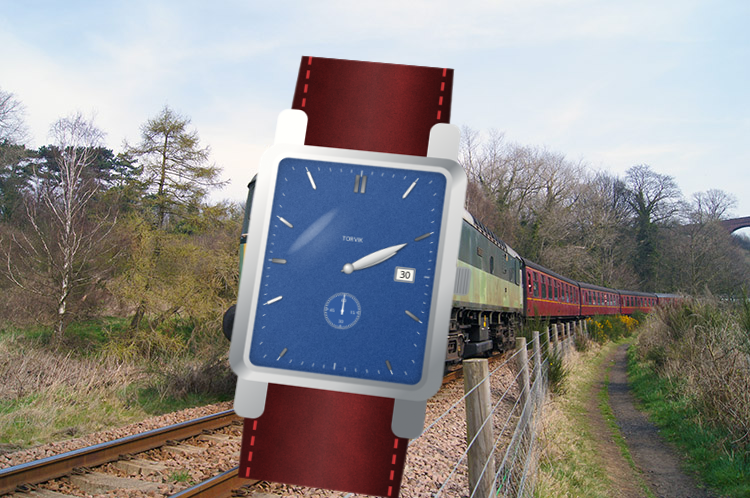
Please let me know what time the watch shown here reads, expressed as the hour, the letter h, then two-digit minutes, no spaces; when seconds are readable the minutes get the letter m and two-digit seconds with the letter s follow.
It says 2h10
